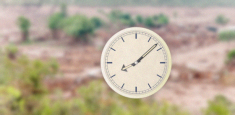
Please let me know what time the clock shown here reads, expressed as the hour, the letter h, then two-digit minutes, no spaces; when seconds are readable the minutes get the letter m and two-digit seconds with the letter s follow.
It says 8h08
